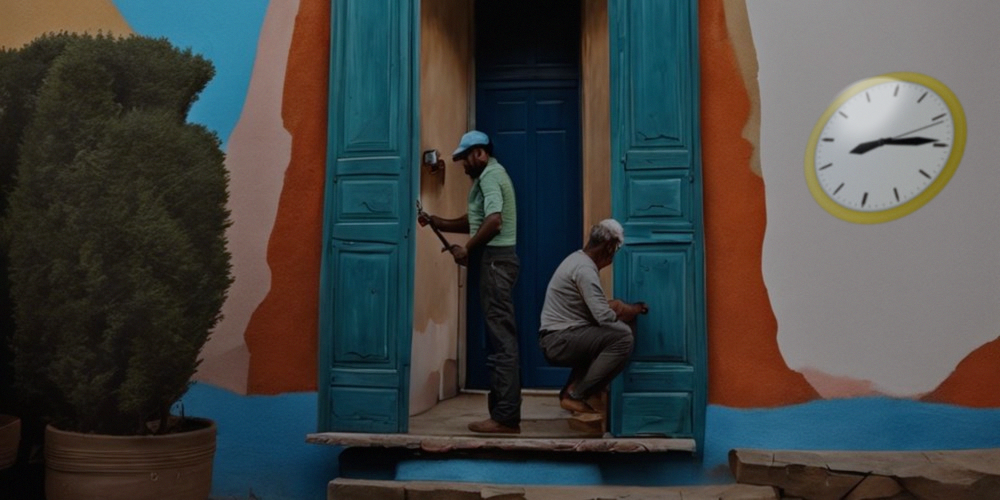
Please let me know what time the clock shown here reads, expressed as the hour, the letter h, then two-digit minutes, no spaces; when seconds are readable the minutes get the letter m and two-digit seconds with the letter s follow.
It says 8h14m11s
